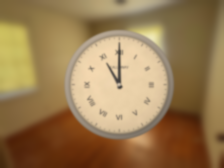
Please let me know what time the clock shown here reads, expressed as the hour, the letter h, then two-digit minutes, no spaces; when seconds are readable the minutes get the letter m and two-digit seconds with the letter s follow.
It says 11h00
